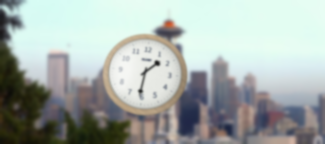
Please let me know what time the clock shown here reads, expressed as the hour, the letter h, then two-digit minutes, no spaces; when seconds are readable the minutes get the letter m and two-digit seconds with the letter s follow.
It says 1h31
